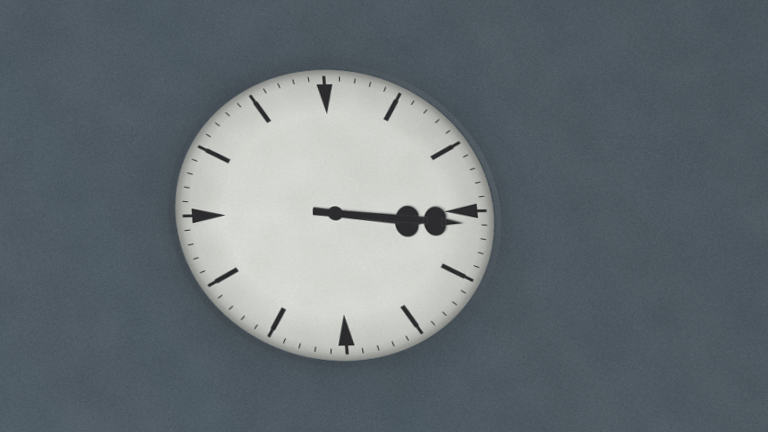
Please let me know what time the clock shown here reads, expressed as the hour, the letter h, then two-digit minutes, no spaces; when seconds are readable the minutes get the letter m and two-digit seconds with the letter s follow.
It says 3h16
